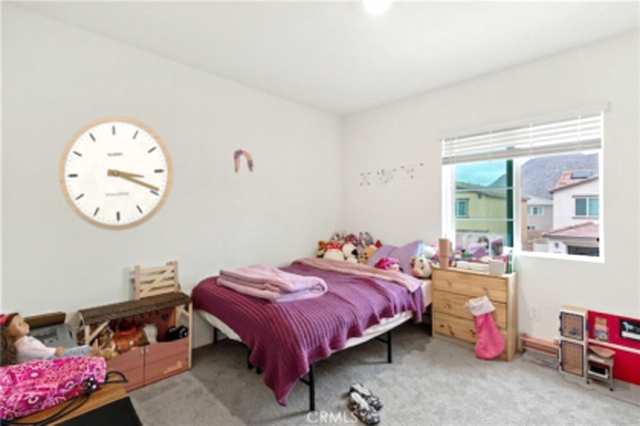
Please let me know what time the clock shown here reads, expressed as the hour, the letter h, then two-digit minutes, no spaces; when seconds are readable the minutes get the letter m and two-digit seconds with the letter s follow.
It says 3h19
